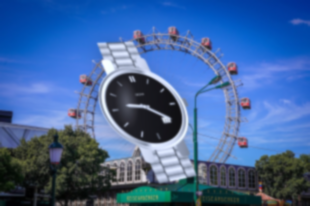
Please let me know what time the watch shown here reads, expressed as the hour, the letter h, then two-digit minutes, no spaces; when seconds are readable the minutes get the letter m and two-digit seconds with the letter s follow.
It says 9h21
